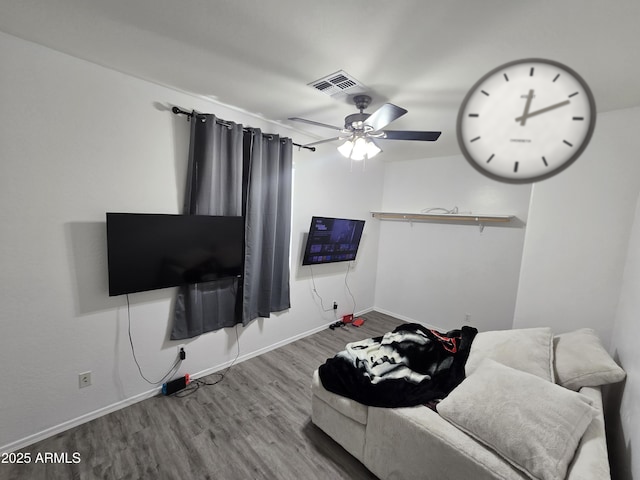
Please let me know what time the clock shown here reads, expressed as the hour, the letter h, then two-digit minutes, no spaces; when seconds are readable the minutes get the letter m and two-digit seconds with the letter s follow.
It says 12h11
